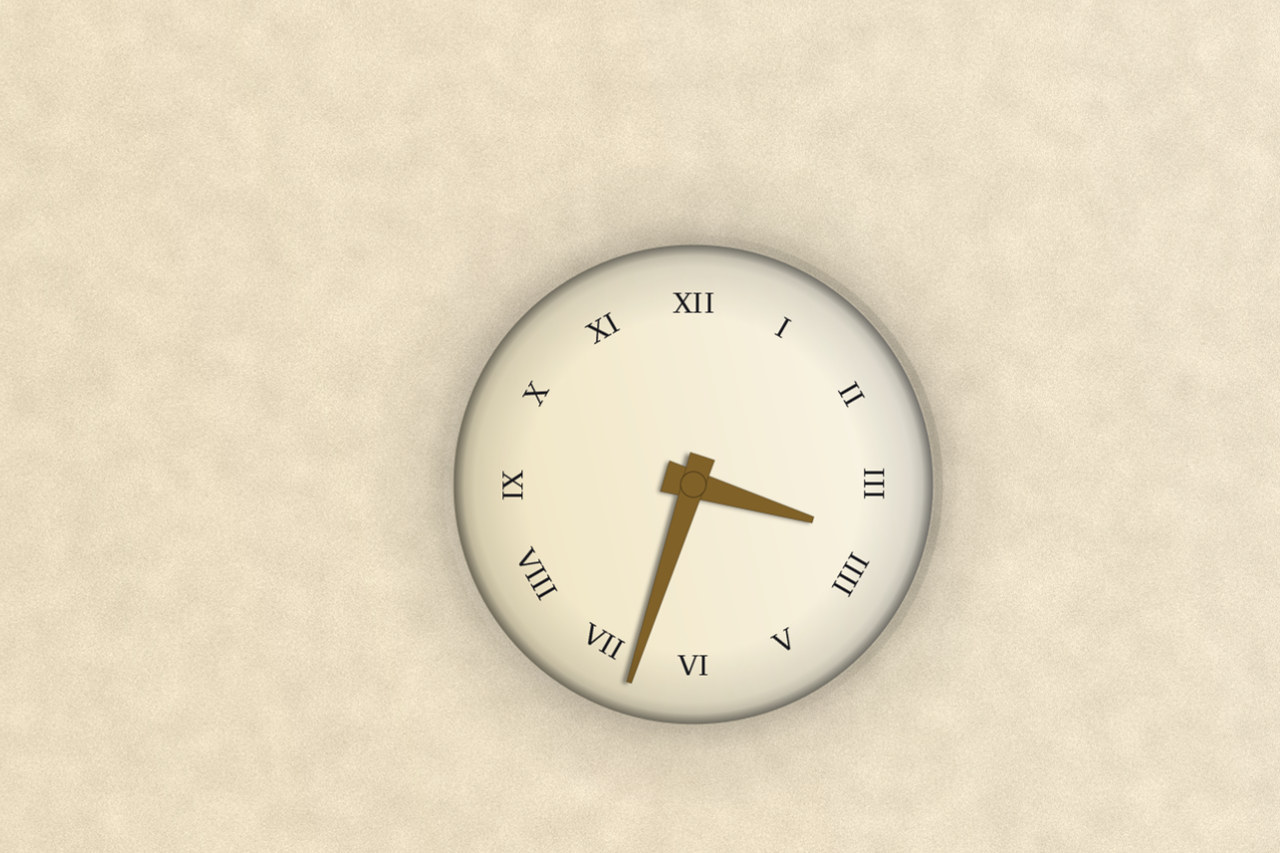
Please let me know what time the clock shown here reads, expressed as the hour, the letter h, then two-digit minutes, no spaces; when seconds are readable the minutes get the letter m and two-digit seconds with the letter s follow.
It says 3h33
